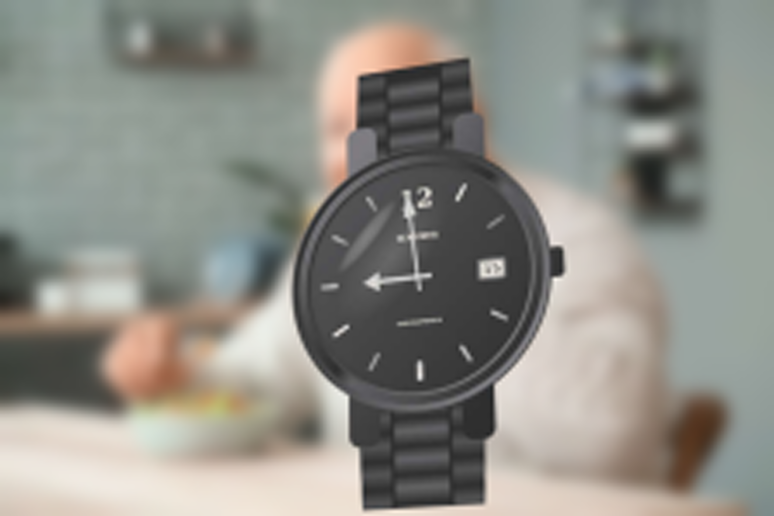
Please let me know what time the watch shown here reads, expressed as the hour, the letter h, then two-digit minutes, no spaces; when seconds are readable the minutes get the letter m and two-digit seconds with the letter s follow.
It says 8h59
